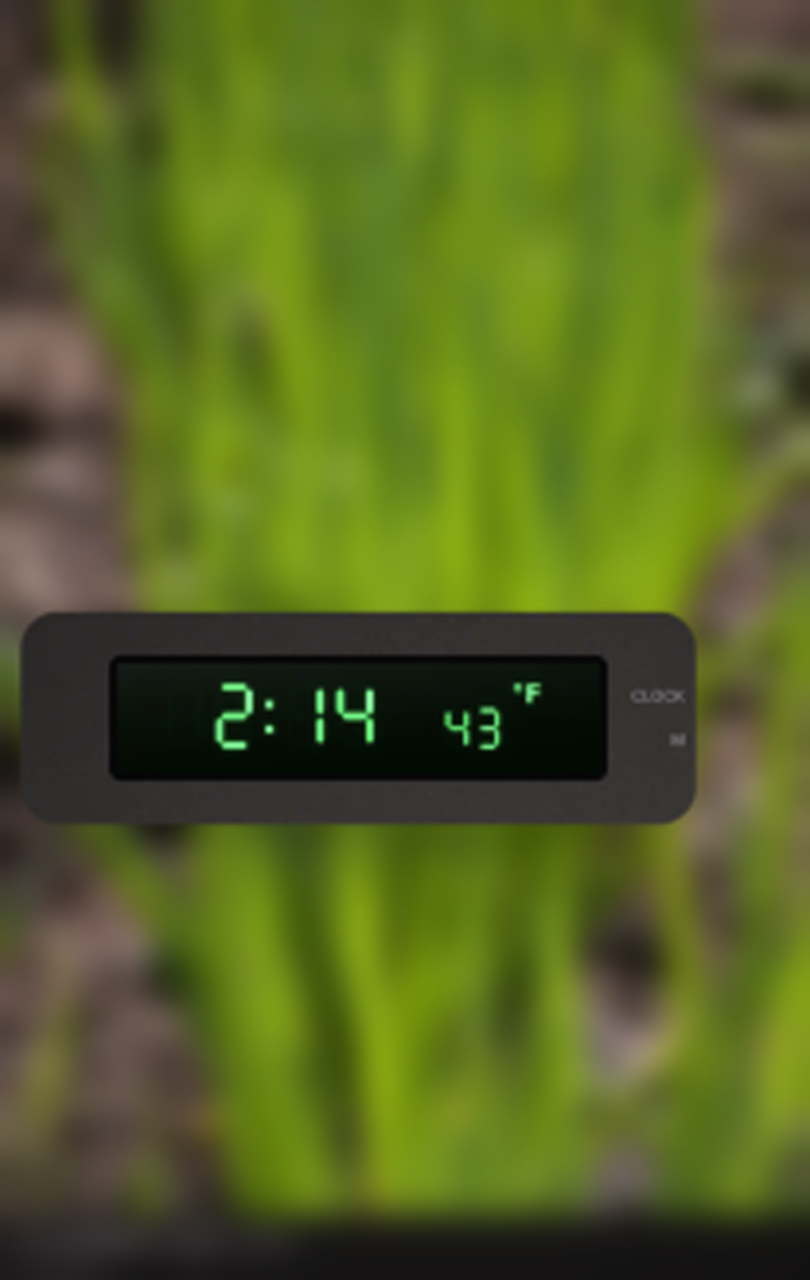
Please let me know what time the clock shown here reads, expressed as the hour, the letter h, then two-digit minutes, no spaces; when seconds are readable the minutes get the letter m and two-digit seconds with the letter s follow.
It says 2h14
